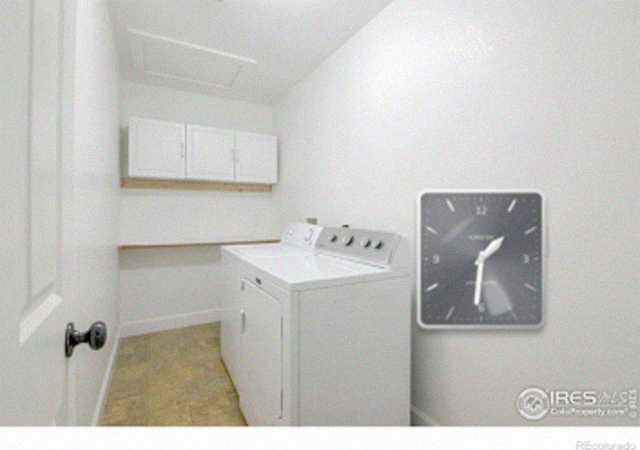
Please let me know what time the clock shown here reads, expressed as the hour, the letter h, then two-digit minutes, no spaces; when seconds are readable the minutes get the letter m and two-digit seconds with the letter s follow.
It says 1h31
